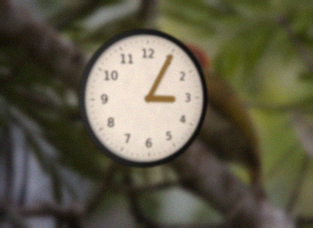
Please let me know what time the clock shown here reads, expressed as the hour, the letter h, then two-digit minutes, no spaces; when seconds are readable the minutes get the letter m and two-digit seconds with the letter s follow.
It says 3h05
